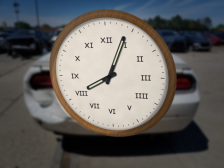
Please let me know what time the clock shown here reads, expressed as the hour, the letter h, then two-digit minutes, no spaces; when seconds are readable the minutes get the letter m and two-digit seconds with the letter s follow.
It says 8h04
